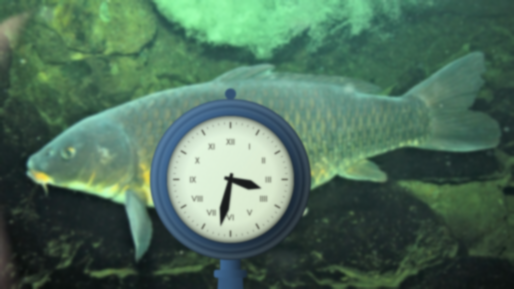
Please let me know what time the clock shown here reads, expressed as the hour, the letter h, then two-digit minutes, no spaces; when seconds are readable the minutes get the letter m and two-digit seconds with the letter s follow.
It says 3h32
